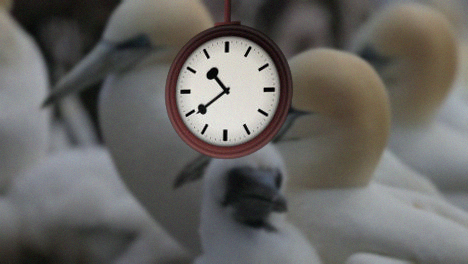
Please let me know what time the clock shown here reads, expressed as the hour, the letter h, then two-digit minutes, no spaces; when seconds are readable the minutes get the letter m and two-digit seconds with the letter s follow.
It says 10h39
